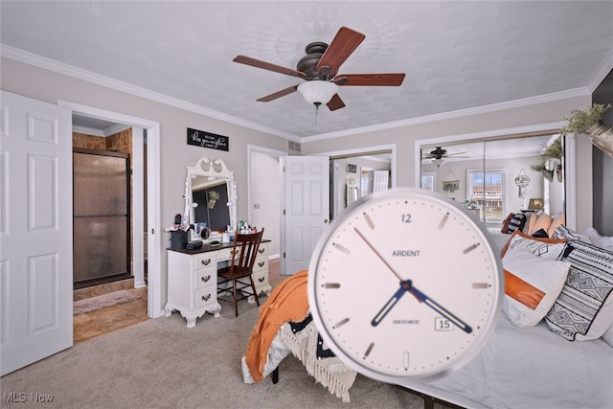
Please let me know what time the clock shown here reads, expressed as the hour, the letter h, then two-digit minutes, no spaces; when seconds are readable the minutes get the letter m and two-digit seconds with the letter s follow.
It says 7h20m53s
